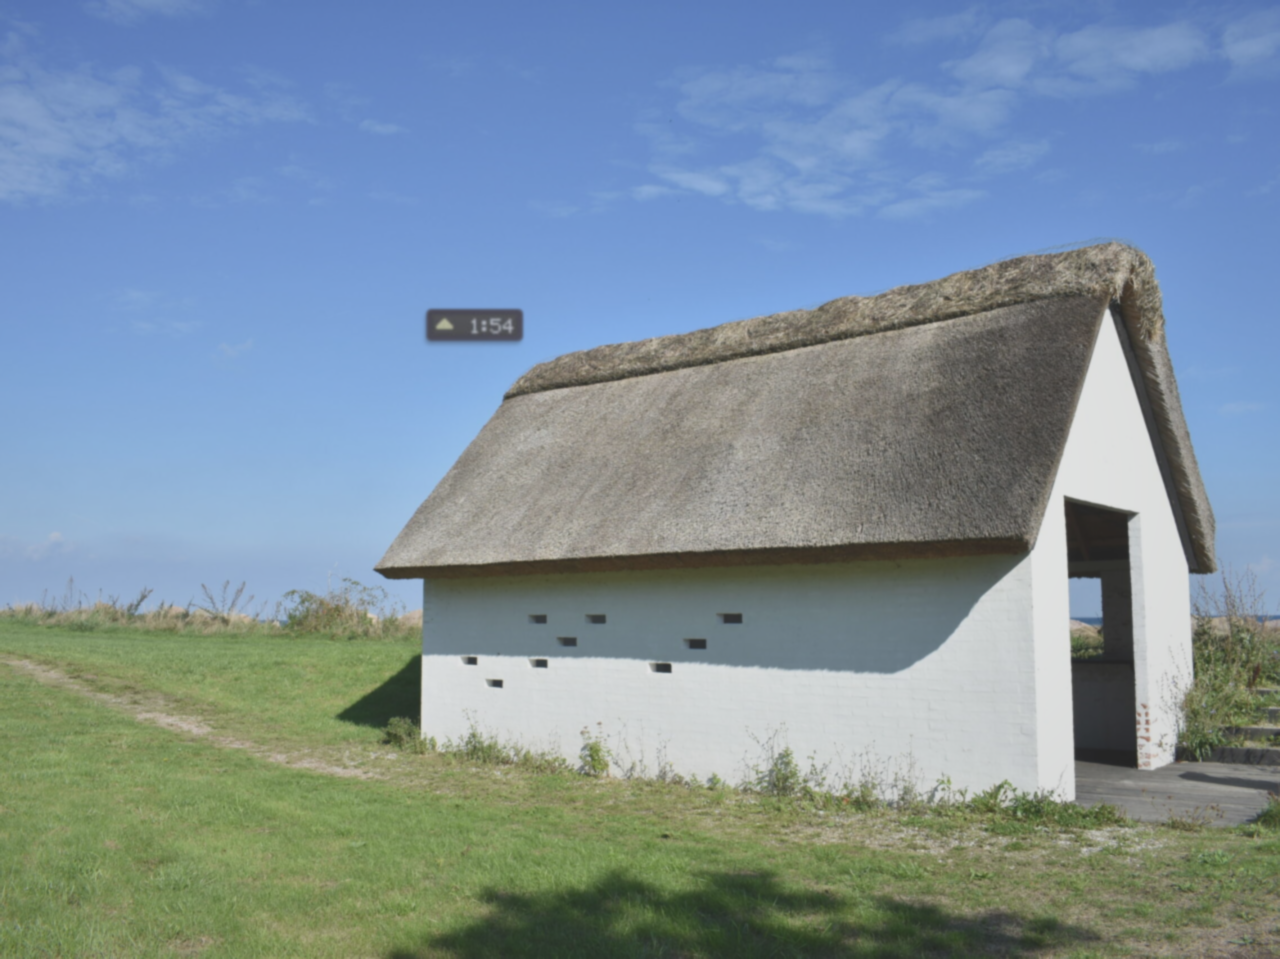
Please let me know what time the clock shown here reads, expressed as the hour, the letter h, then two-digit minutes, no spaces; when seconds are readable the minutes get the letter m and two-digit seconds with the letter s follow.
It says 1h54
